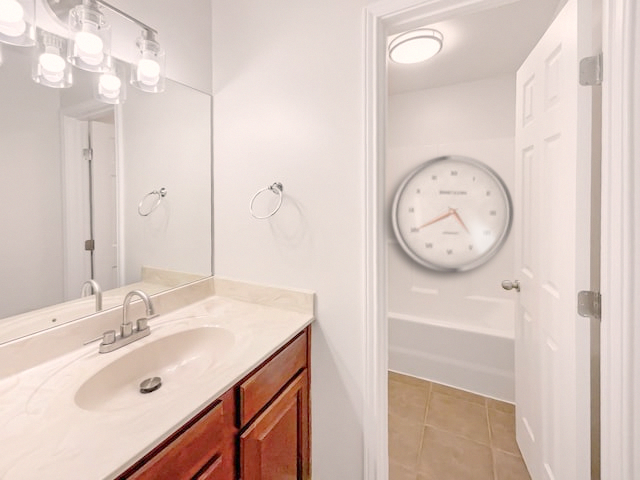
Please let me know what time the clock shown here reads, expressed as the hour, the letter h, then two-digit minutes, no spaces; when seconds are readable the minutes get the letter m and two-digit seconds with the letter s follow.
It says 4h40
